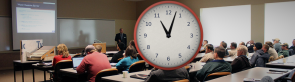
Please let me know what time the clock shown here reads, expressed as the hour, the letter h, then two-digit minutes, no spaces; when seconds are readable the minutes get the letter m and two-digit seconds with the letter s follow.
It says 11h03
